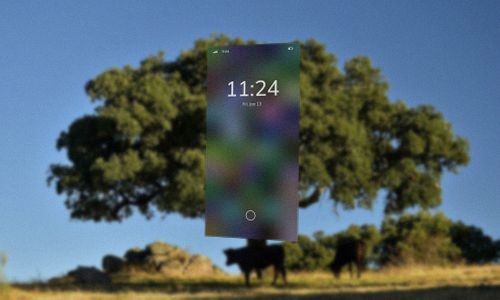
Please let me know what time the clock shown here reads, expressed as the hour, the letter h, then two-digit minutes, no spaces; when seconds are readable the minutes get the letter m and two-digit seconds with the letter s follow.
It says 11h24
